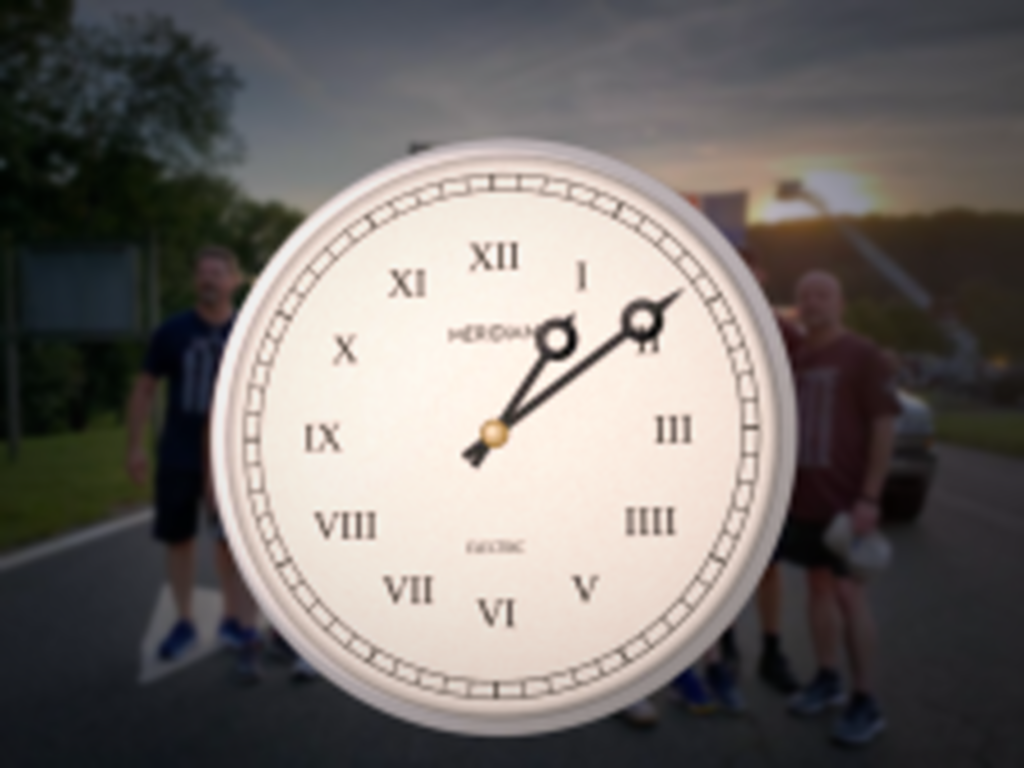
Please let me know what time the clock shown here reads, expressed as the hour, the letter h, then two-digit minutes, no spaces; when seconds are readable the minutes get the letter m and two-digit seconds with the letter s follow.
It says 1h09
